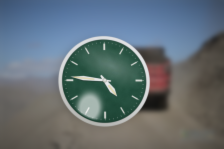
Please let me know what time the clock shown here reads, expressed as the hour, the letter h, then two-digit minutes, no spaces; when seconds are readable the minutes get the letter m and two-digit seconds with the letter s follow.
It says 4h46
